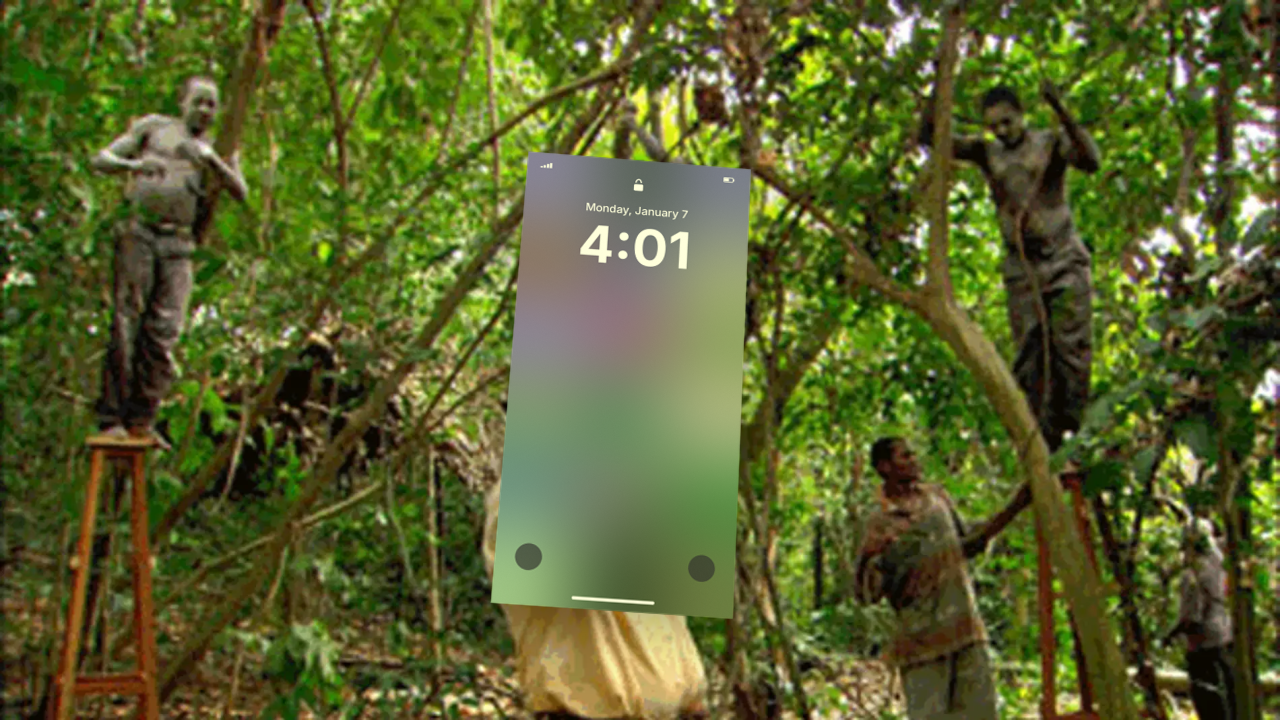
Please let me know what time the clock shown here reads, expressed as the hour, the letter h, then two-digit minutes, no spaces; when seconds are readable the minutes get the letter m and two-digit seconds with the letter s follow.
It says 4h01
